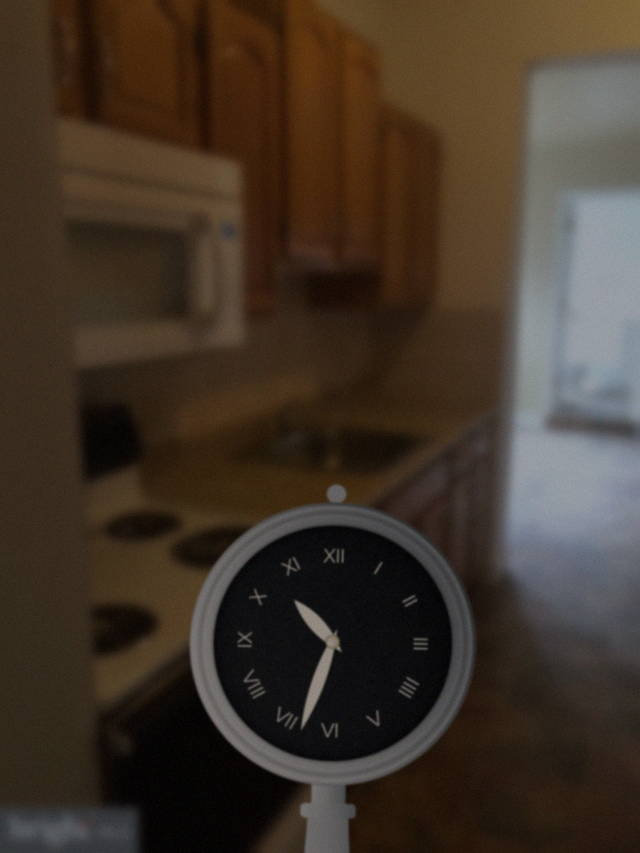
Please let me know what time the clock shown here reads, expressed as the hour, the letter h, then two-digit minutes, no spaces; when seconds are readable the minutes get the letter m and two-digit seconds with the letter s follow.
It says 10h33
